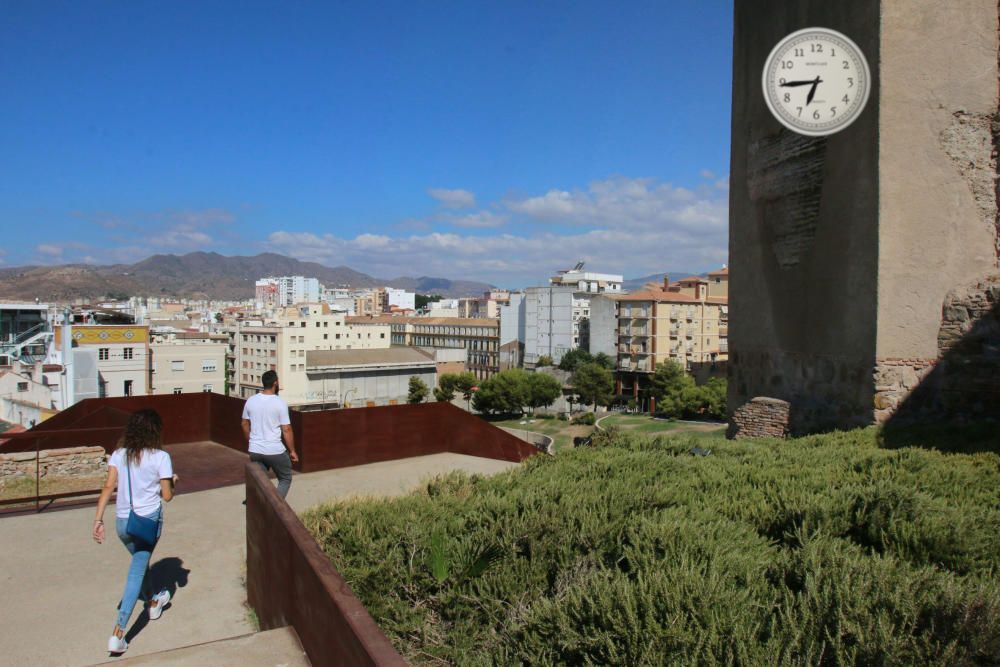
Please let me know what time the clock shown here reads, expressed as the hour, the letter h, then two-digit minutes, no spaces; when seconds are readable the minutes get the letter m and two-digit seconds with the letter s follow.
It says 6h44
